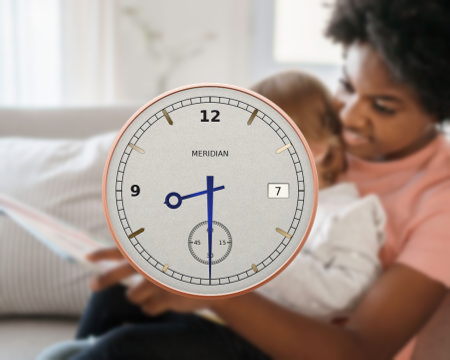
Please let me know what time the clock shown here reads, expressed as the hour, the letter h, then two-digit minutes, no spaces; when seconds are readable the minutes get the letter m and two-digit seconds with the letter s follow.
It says 8h30
